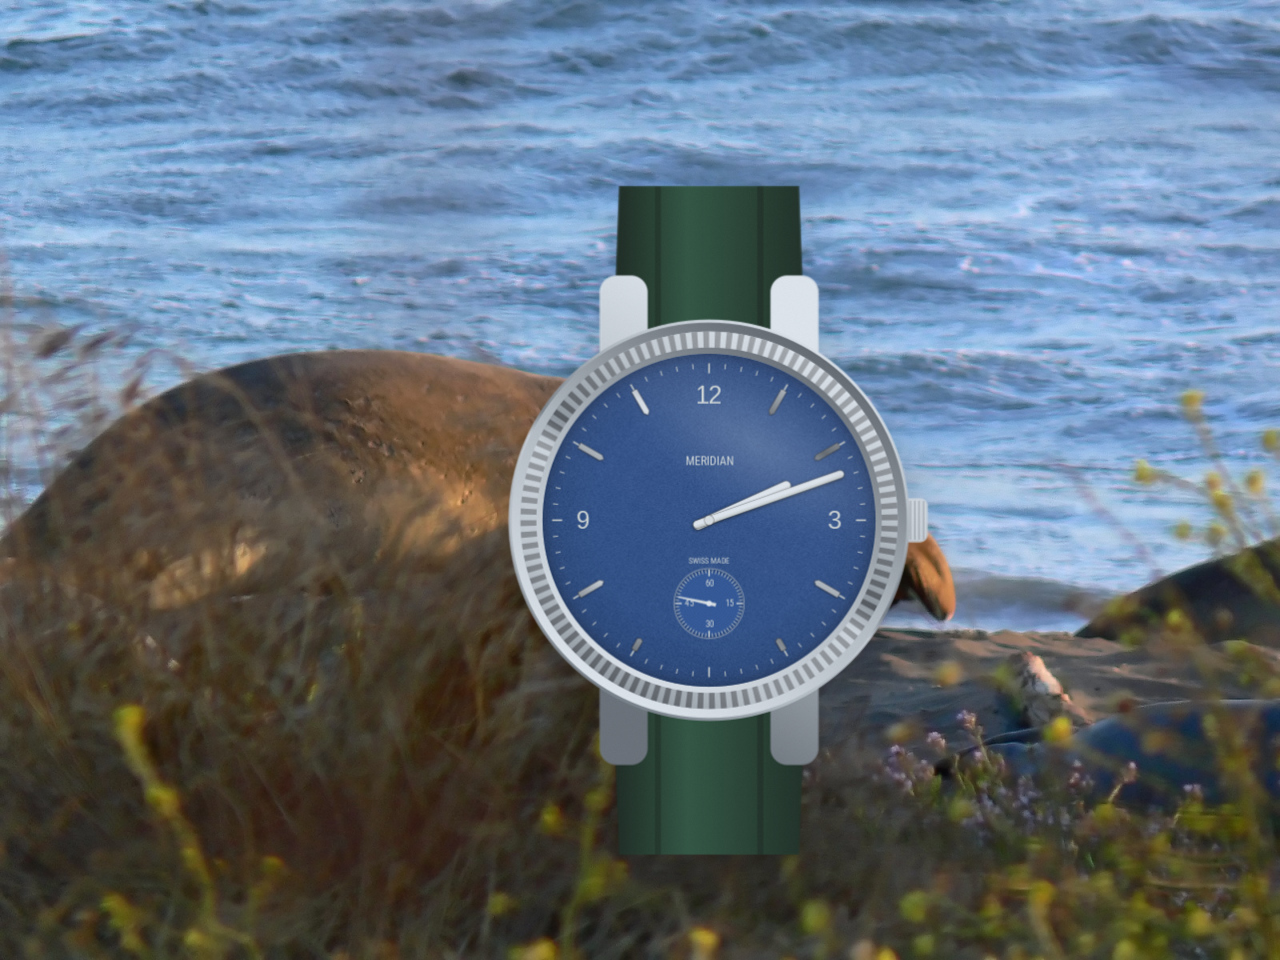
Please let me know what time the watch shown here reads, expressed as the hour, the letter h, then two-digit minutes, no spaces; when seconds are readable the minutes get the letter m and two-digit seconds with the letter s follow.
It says 2h11m47s
